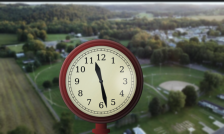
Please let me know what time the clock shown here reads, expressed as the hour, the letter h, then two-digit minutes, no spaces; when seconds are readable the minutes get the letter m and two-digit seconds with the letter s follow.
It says 11h28
